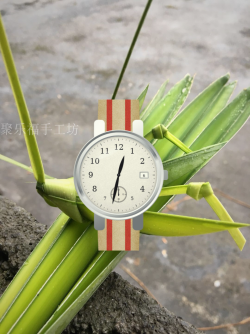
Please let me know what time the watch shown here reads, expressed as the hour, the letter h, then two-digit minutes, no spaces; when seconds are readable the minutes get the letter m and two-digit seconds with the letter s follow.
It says 12h32
